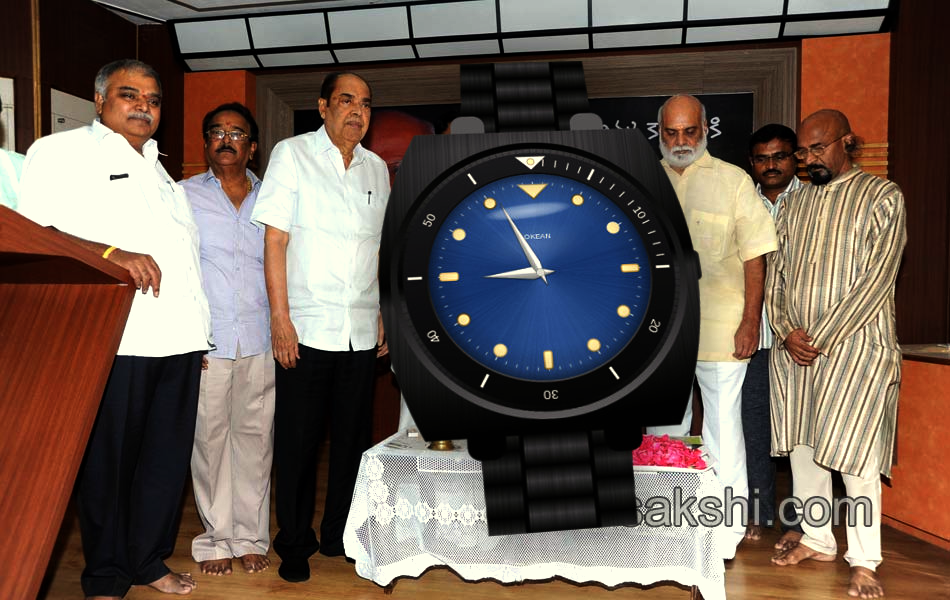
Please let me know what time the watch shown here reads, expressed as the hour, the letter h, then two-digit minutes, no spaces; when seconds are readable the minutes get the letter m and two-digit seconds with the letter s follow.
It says 8h56
